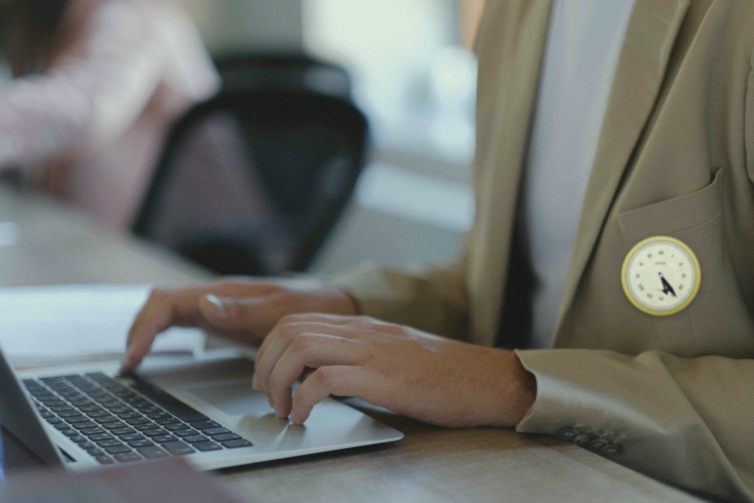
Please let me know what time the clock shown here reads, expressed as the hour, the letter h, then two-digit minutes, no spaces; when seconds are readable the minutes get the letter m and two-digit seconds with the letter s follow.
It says 5h24
